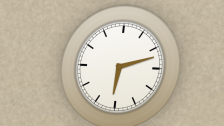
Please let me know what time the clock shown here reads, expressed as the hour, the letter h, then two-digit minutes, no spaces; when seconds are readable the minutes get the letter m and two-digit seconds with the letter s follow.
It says 6h12
